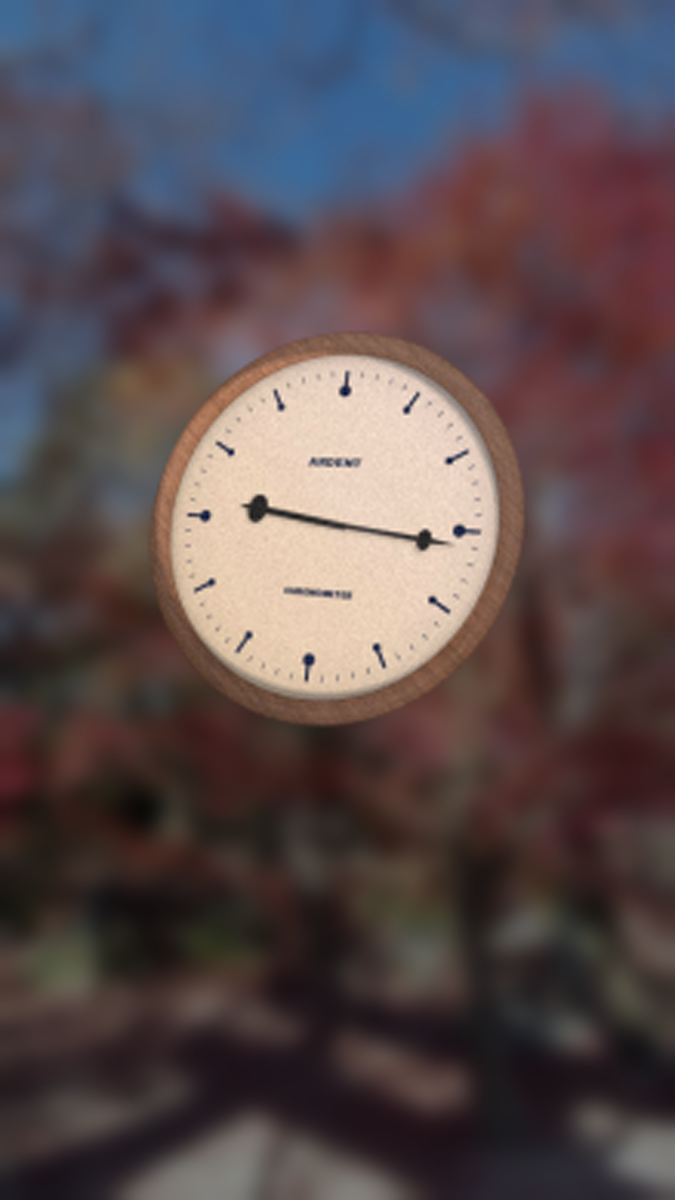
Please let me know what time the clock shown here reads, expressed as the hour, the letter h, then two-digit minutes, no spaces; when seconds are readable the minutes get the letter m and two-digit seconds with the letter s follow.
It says 9h16
